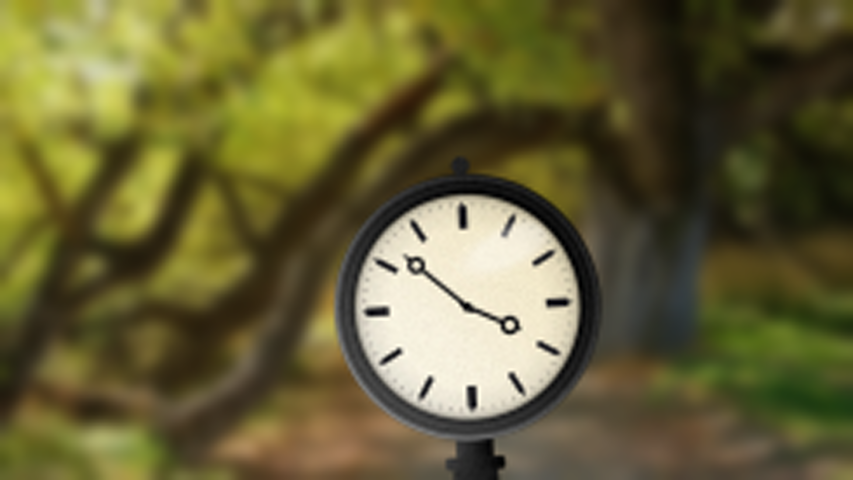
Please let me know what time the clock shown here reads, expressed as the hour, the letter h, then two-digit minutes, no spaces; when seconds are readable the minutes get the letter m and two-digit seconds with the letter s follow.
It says 3h52
